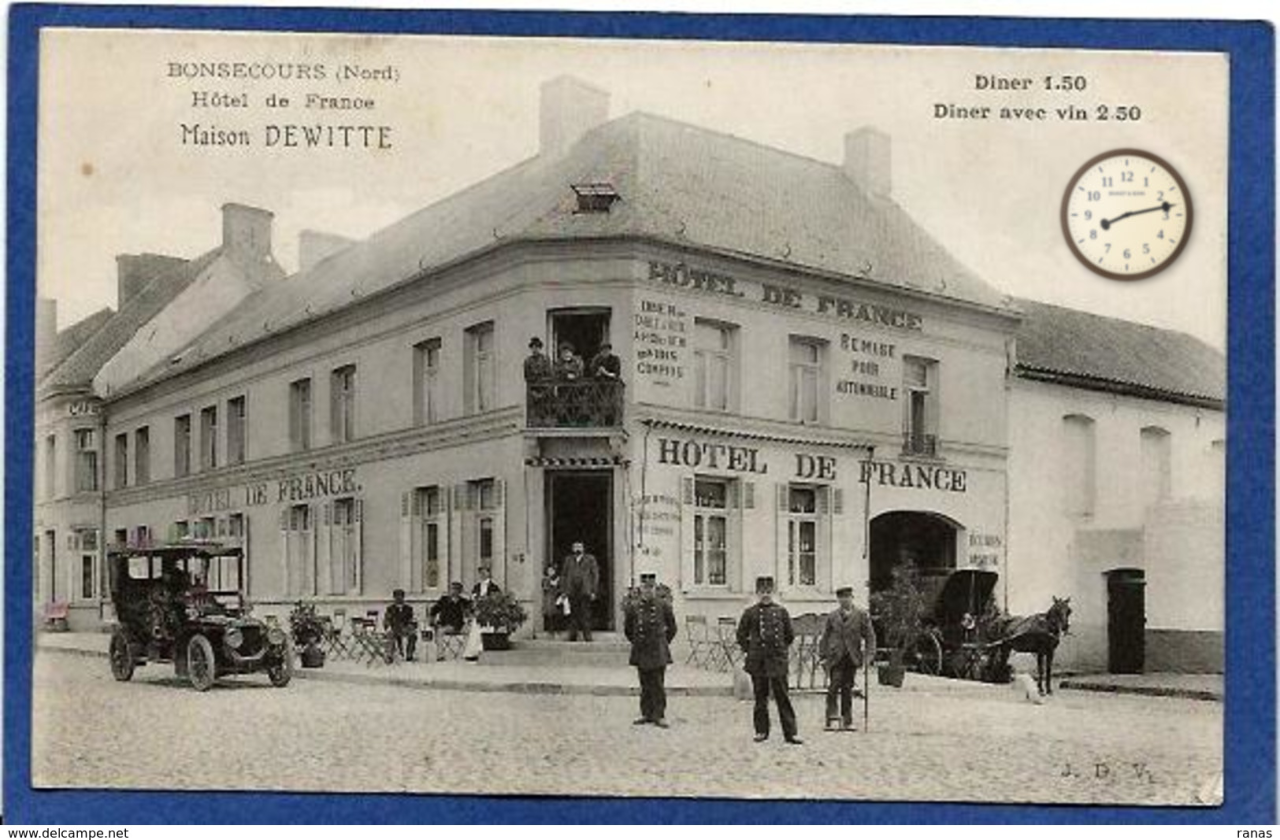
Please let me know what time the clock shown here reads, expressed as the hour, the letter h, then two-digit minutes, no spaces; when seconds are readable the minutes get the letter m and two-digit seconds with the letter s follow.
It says 8h13
